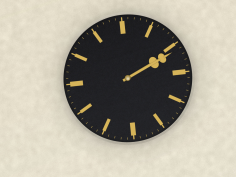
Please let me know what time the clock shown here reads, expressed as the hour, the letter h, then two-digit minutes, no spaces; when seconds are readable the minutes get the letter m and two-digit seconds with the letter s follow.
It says 2h11
